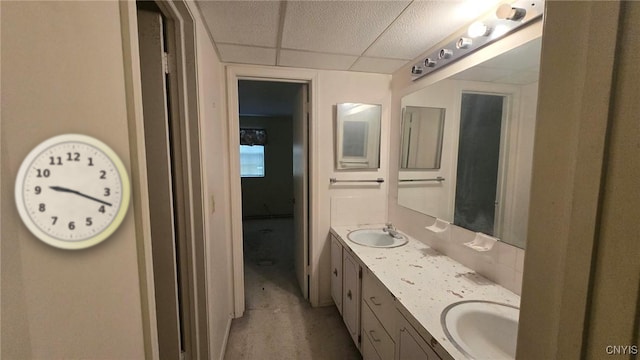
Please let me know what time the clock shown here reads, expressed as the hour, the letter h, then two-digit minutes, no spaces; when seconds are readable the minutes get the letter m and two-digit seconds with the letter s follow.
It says 9h18
